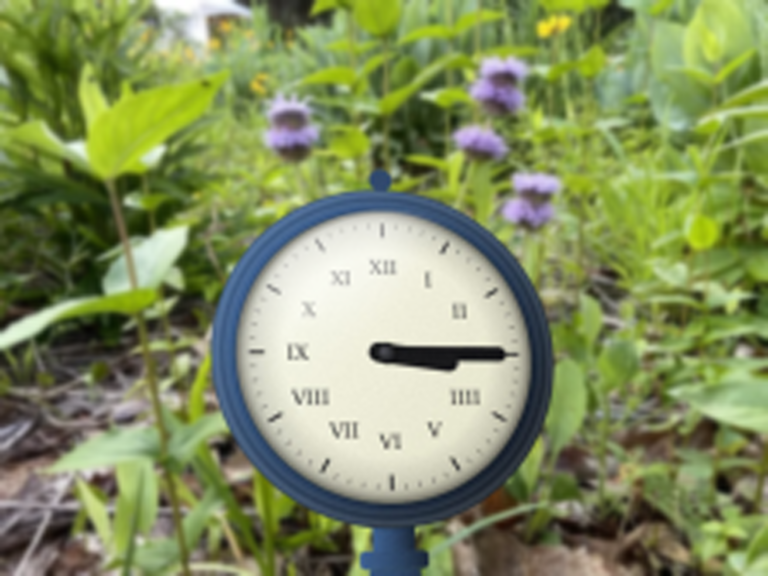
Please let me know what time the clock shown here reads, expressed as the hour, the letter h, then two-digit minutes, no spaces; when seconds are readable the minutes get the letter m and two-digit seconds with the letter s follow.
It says 3h15
